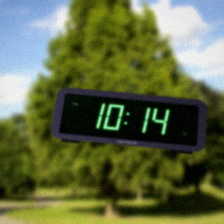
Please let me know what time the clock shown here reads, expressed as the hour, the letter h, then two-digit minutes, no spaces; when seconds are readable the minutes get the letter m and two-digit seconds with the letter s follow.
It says 10h14
